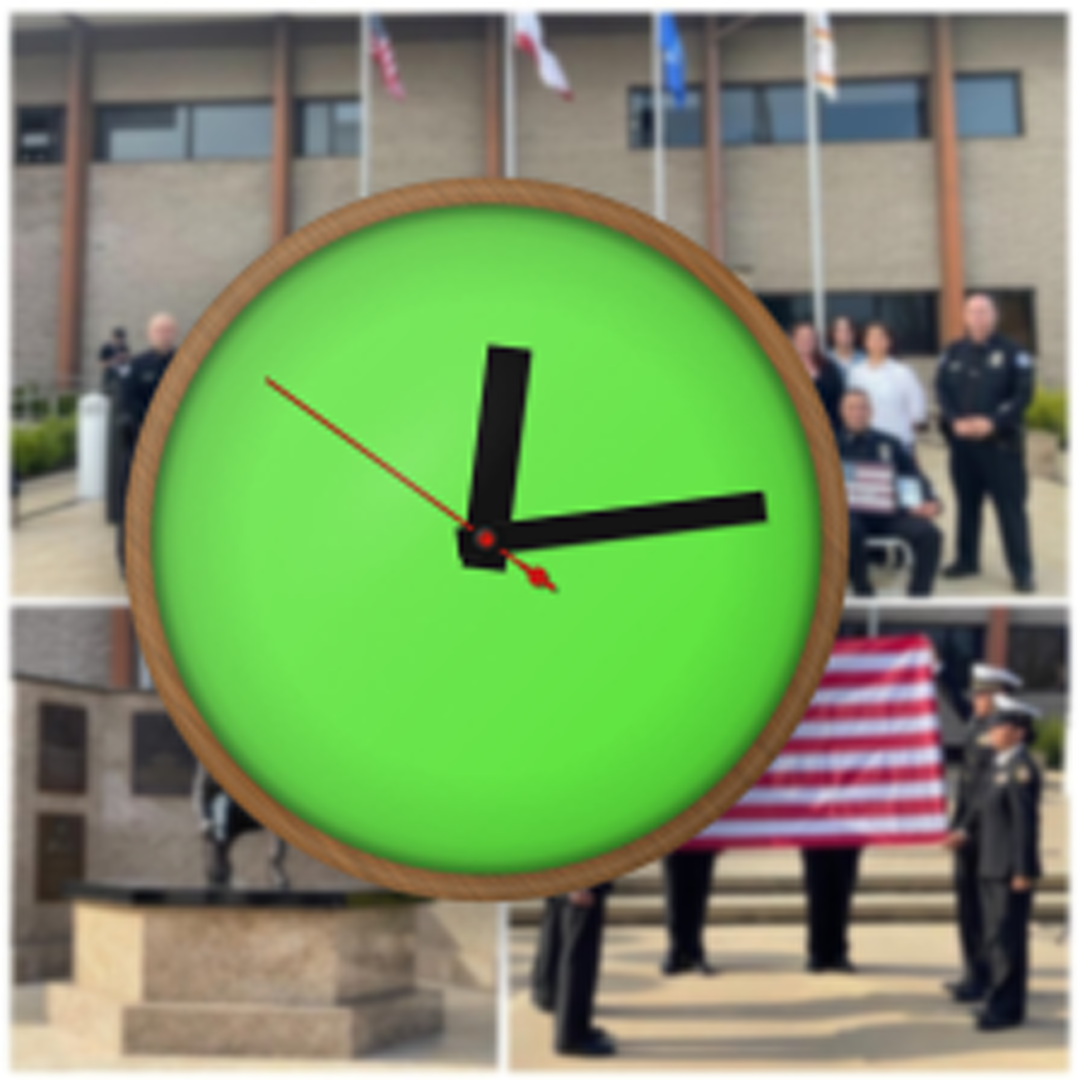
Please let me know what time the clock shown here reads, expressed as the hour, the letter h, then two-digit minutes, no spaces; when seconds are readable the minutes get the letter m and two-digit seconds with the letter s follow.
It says 12h13m51s
